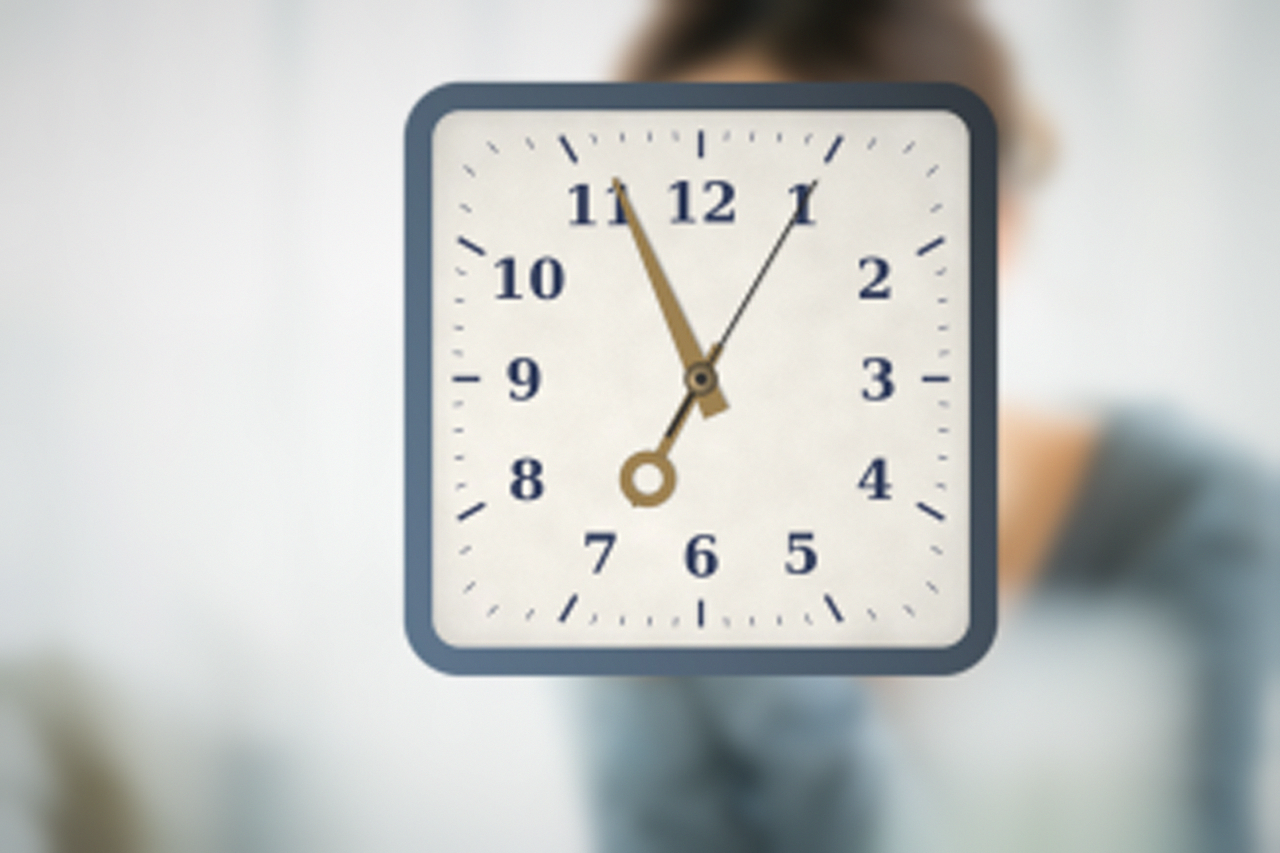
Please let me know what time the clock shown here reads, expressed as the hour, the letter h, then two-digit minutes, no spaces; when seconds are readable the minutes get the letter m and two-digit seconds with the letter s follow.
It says 6h56m05s
